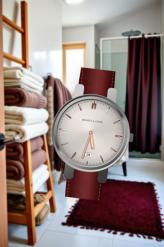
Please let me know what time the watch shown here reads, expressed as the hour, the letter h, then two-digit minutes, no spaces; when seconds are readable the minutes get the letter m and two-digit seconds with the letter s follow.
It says 5h32
